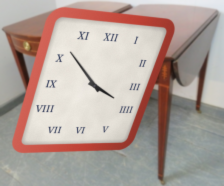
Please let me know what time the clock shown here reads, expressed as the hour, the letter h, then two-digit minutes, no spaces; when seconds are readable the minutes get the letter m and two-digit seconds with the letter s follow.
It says 3h52
